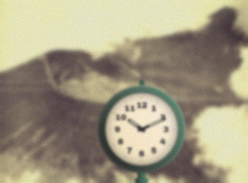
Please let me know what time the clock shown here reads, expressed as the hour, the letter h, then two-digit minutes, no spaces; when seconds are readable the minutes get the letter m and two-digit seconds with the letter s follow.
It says 10h11
